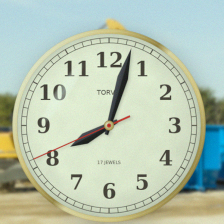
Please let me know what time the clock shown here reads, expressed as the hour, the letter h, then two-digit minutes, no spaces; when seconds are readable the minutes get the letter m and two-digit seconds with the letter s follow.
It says 8h02m41s
